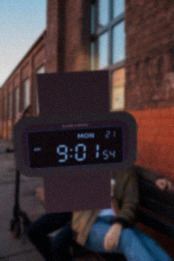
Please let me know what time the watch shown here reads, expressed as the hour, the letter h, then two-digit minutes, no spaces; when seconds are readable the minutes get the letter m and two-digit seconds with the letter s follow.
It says 9h01
